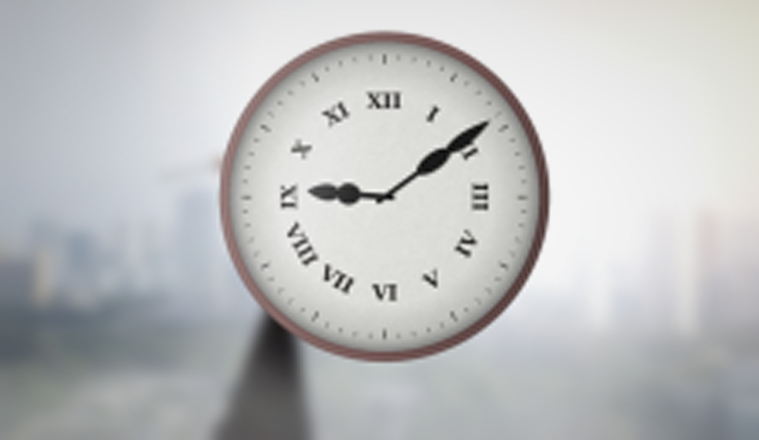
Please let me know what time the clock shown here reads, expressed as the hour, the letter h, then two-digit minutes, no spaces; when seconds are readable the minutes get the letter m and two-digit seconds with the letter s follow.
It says 9h09
